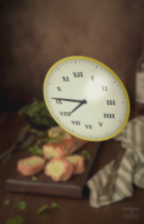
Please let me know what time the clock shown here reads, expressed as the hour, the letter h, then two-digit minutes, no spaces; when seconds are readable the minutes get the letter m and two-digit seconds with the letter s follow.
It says 7h46
